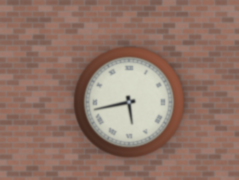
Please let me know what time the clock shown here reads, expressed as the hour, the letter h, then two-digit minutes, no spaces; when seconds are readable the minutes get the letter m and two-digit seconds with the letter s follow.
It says 5h43
